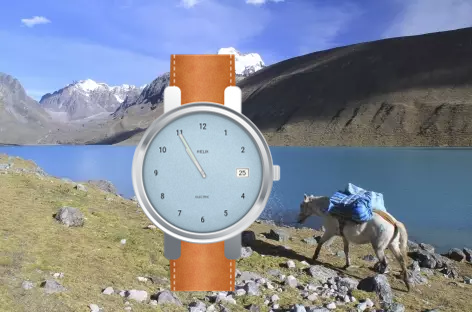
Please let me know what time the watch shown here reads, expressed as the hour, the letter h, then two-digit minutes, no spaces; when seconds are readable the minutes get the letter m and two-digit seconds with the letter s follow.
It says 10h55
